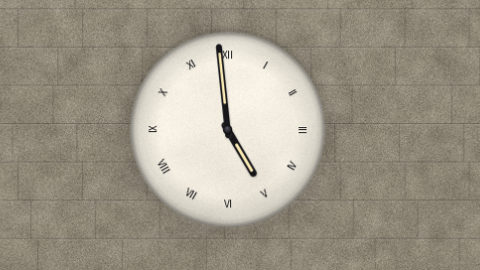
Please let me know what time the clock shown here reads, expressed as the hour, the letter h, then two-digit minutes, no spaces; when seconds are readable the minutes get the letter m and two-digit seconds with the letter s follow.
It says 4h59
